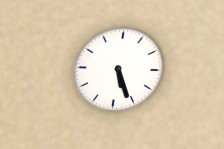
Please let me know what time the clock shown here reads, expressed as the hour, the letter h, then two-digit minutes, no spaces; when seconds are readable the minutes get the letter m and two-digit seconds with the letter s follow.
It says 5h26
